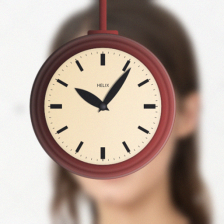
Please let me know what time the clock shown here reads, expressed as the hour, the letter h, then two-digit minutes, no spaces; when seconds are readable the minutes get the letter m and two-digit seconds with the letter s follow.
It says 10h06
